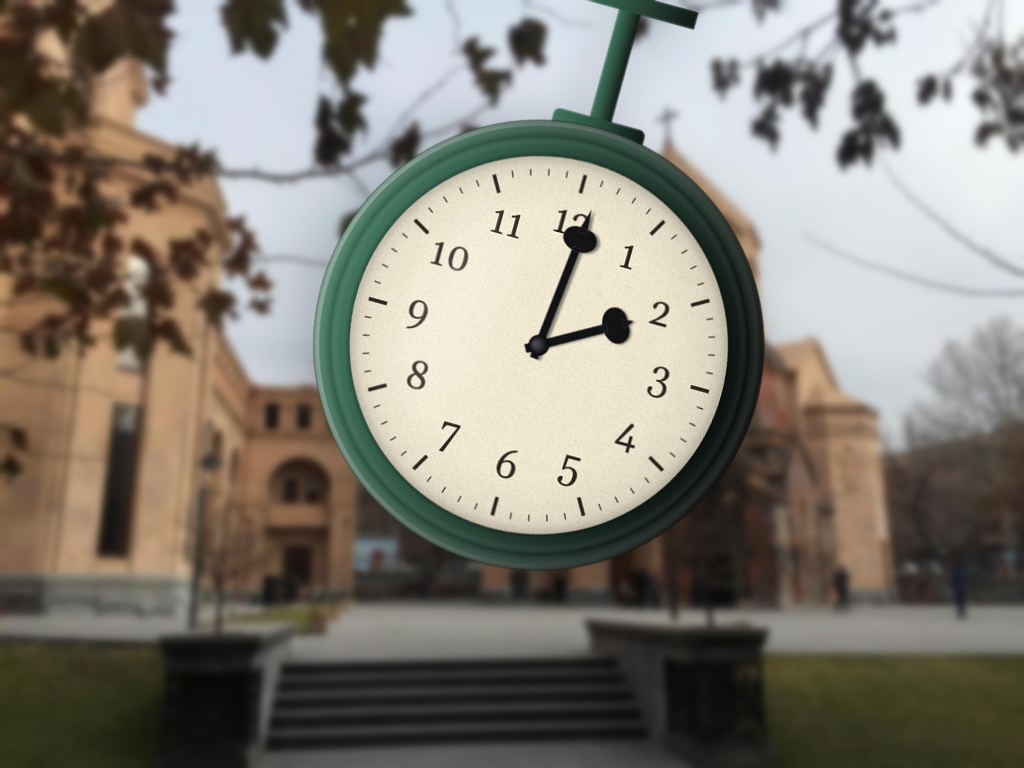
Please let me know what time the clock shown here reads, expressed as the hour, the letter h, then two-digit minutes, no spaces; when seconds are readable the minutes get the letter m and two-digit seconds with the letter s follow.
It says 2h01
